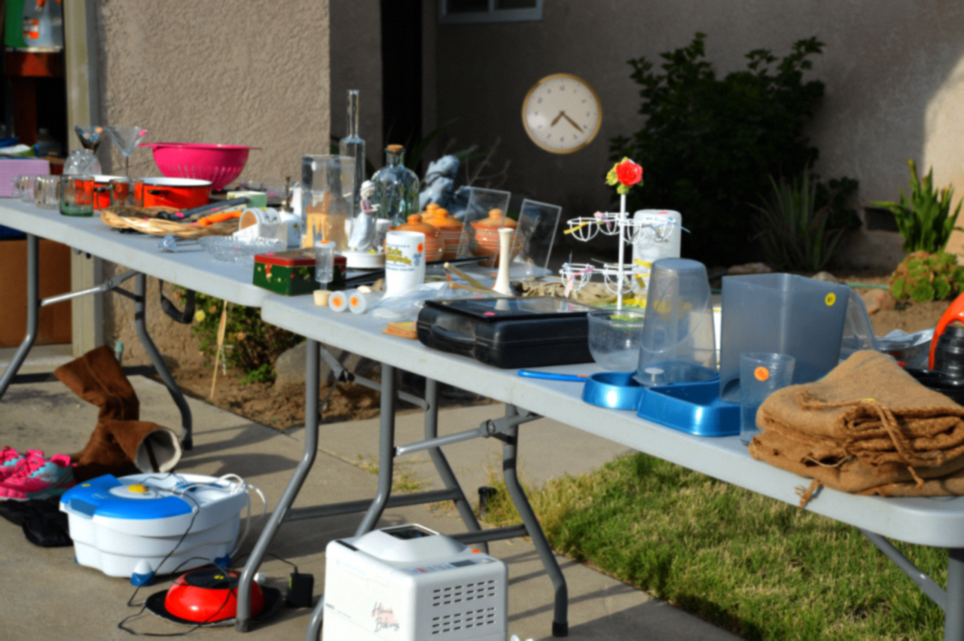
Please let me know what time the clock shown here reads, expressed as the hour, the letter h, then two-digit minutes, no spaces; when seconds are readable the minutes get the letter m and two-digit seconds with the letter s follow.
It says 7h22
